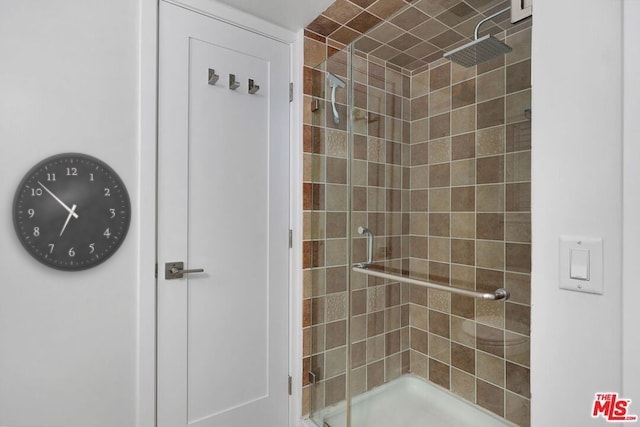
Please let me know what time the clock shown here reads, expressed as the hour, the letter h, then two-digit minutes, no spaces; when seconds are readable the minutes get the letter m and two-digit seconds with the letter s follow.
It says 6h52
